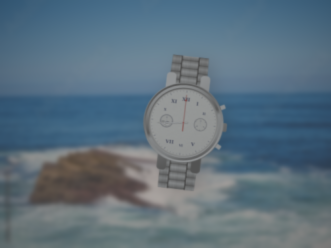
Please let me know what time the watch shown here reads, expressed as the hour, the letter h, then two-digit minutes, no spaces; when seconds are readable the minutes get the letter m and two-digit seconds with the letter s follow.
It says 8h44
